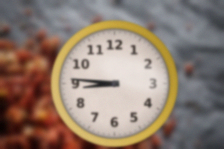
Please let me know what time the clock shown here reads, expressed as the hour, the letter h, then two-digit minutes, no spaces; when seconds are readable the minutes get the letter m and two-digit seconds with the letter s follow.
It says 8h46
